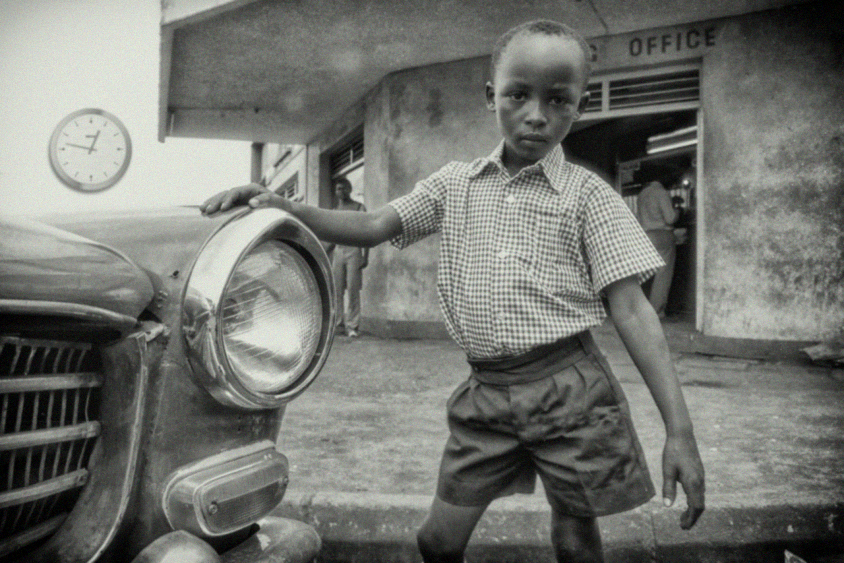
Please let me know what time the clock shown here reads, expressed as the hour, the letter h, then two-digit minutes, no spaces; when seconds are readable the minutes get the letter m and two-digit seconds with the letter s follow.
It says 12h47
